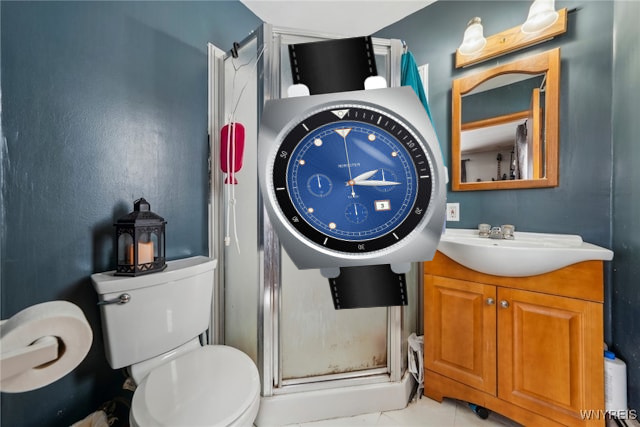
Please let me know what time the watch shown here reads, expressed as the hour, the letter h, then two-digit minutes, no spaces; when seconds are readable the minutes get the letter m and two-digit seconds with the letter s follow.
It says 2h16
